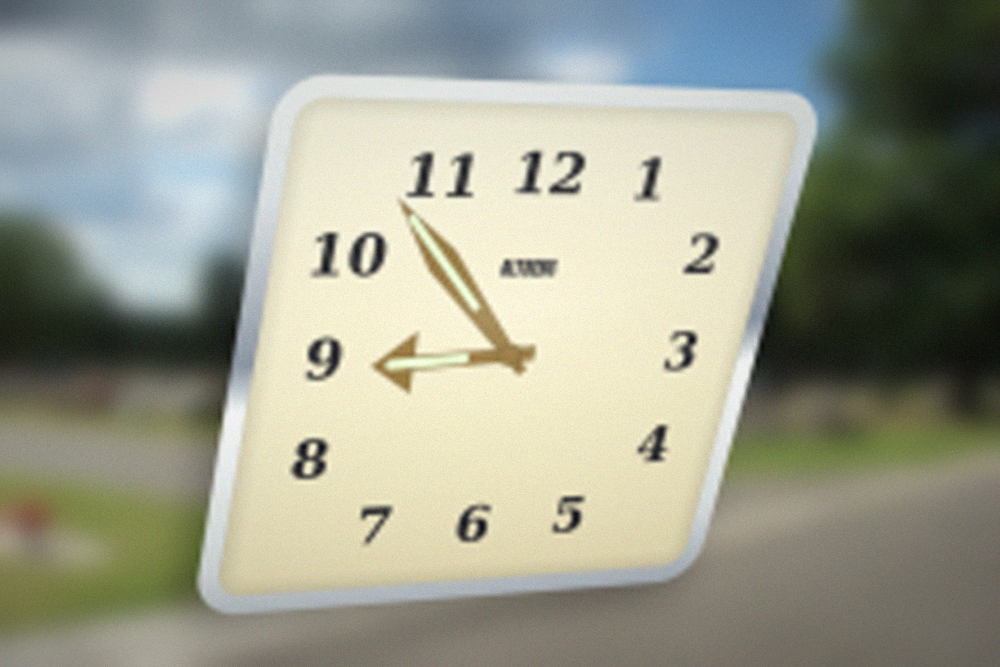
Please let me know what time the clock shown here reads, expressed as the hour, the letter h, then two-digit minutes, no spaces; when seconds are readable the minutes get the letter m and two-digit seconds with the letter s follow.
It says 8h53
